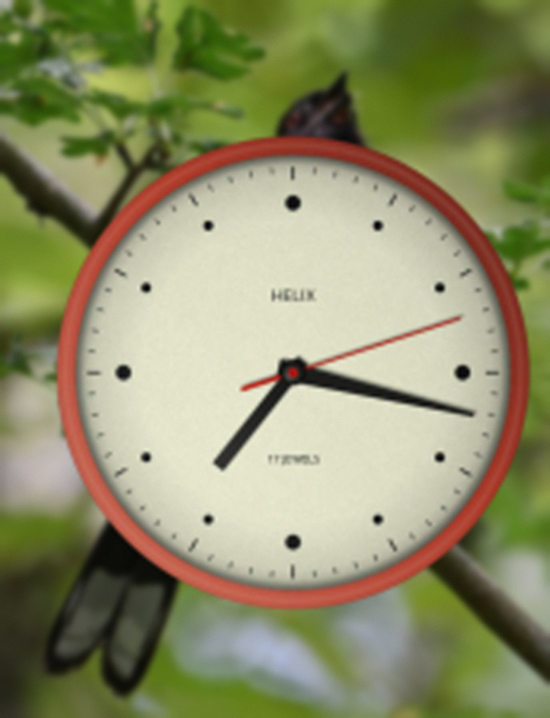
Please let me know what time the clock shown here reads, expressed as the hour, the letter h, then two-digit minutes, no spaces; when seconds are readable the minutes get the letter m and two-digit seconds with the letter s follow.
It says 7h17m12s
